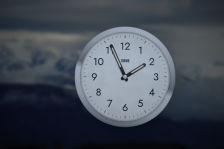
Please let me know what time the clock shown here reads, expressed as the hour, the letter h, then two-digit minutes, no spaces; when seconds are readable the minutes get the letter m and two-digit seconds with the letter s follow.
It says 1h56
